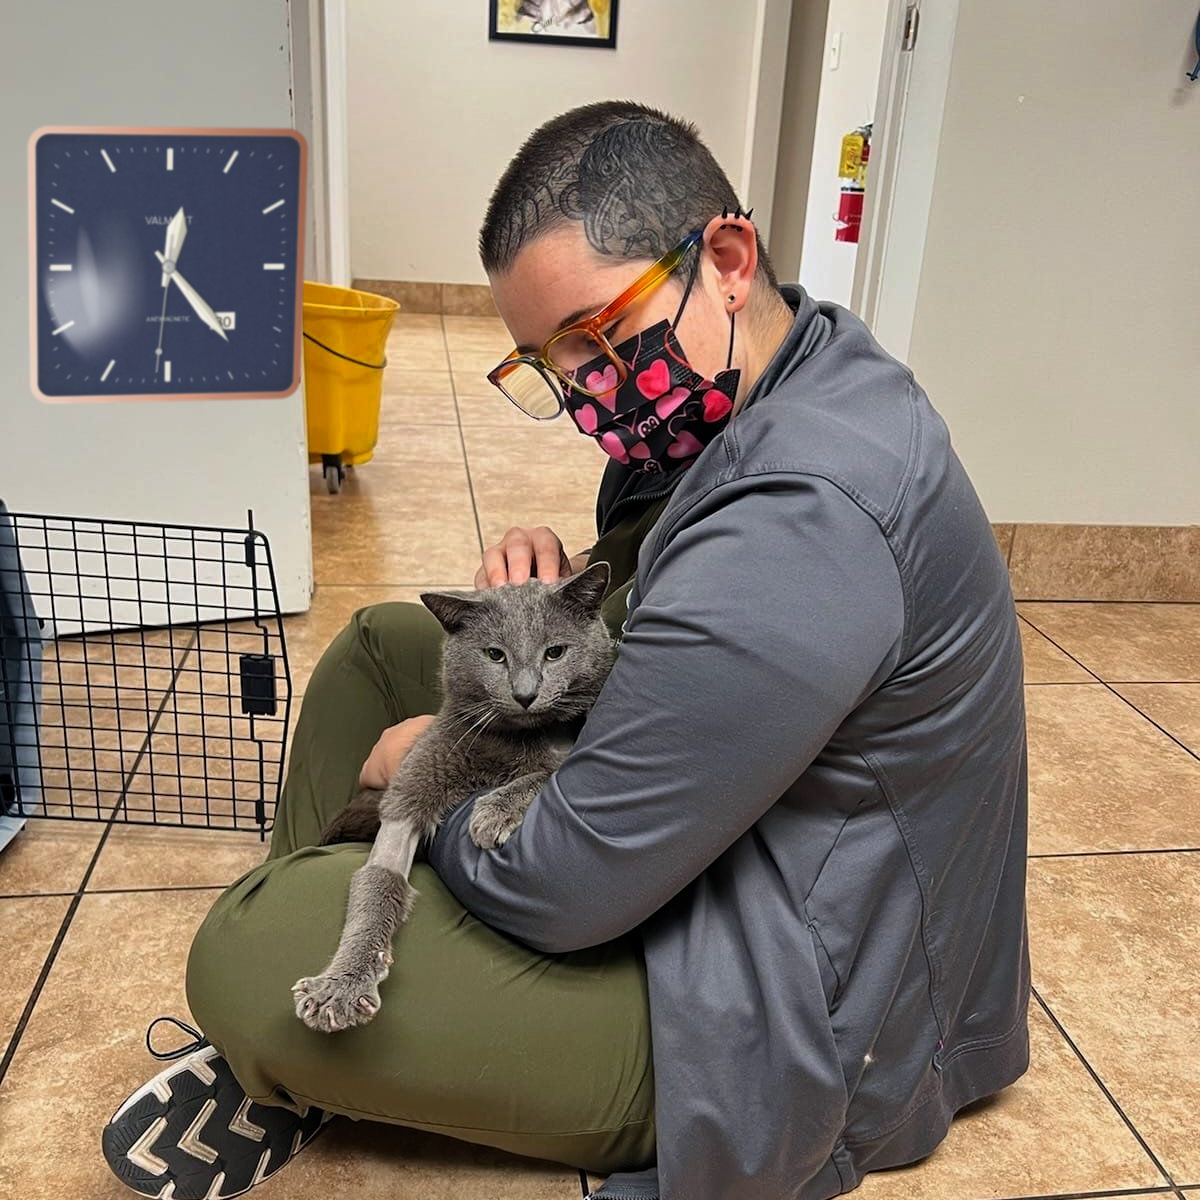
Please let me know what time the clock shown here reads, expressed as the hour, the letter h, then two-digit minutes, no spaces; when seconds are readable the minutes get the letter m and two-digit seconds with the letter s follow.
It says 12h23m31s
